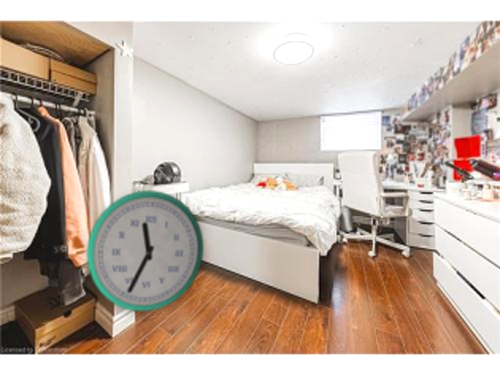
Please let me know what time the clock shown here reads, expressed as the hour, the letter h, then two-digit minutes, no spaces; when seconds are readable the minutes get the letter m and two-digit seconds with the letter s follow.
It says 11h34
